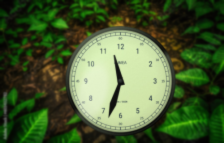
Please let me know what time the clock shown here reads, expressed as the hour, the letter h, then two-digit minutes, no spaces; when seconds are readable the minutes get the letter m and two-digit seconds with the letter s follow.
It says 11h33
